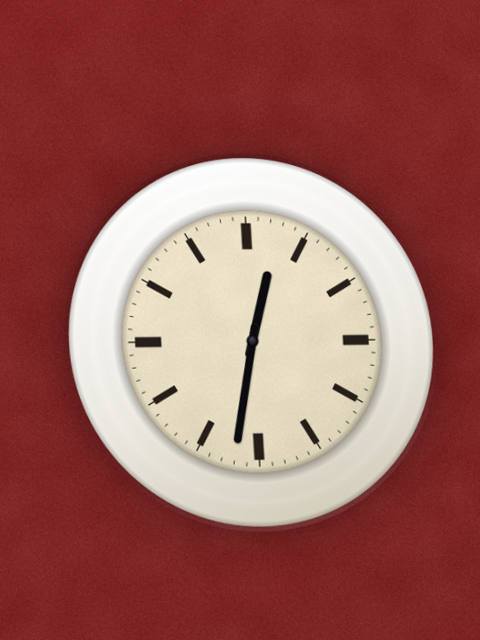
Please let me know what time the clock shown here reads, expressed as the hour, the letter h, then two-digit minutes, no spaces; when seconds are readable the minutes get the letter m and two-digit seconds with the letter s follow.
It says 12h32
